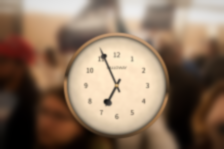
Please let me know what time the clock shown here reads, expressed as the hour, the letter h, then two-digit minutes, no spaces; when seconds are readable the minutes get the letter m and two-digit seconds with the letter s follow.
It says 6h56
